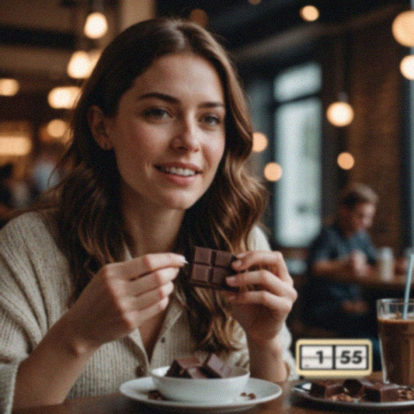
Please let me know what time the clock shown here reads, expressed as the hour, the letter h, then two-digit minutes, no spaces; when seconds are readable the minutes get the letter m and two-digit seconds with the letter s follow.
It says 1h55
